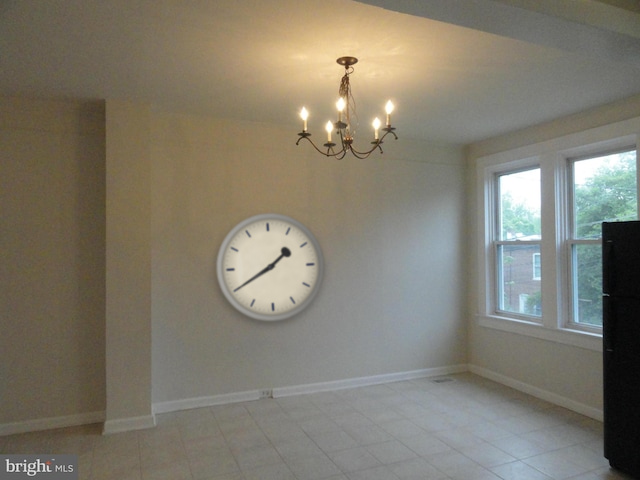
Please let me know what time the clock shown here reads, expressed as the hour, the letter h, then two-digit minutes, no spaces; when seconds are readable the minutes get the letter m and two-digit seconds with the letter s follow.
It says 1h40
